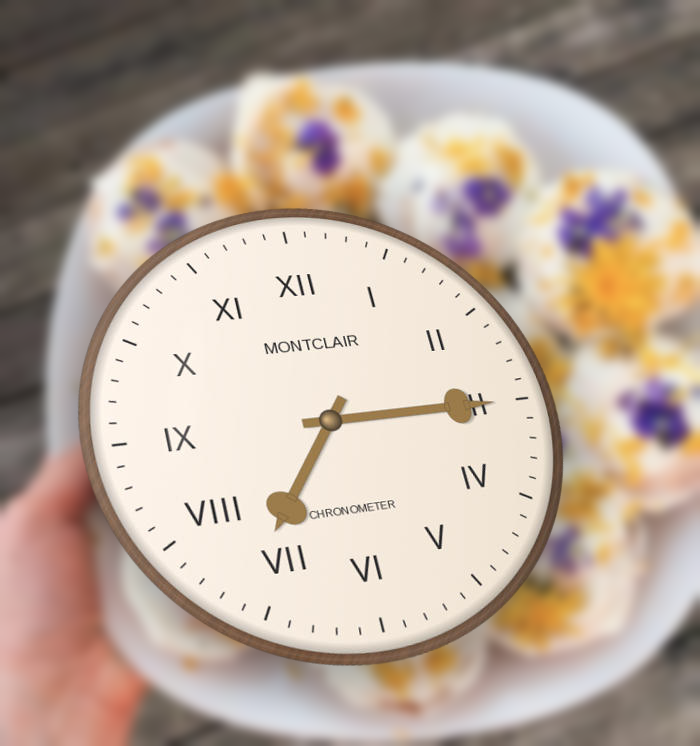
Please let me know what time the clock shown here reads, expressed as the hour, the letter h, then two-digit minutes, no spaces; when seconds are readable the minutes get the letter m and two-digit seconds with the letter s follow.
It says 7h15
